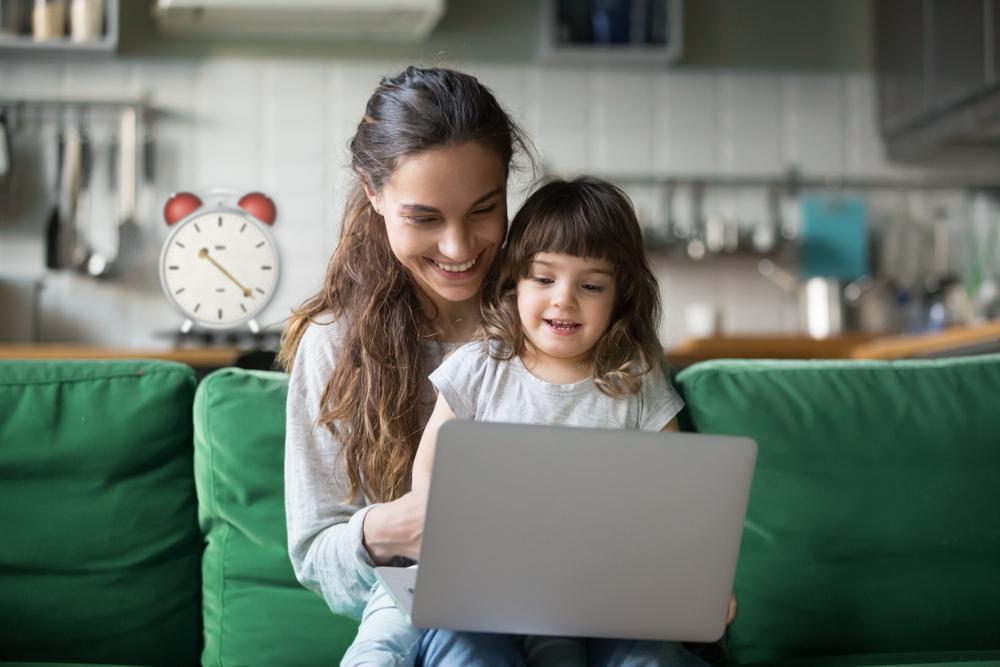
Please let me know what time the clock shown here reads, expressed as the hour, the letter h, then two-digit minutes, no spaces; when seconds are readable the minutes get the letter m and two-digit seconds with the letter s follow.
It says 10h22
